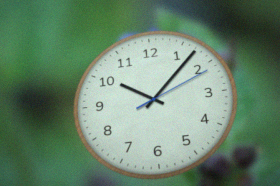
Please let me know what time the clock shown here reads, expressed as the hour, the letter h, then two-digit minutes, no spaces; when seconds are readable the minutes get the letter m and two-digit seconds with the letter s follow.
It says 10h07m11s
